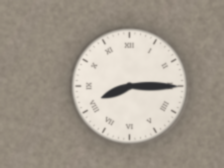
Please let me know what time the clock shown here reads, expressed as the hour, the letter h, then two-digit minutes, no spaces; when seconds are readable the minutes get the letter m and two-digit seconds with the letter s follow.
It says 8h15
